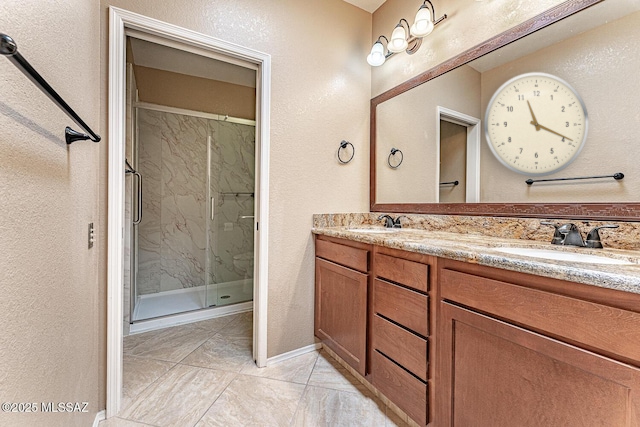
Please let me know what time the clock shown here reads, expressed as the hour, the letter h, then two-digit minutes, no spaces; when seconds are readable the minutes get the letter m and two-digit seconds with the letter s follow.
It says 11h19
